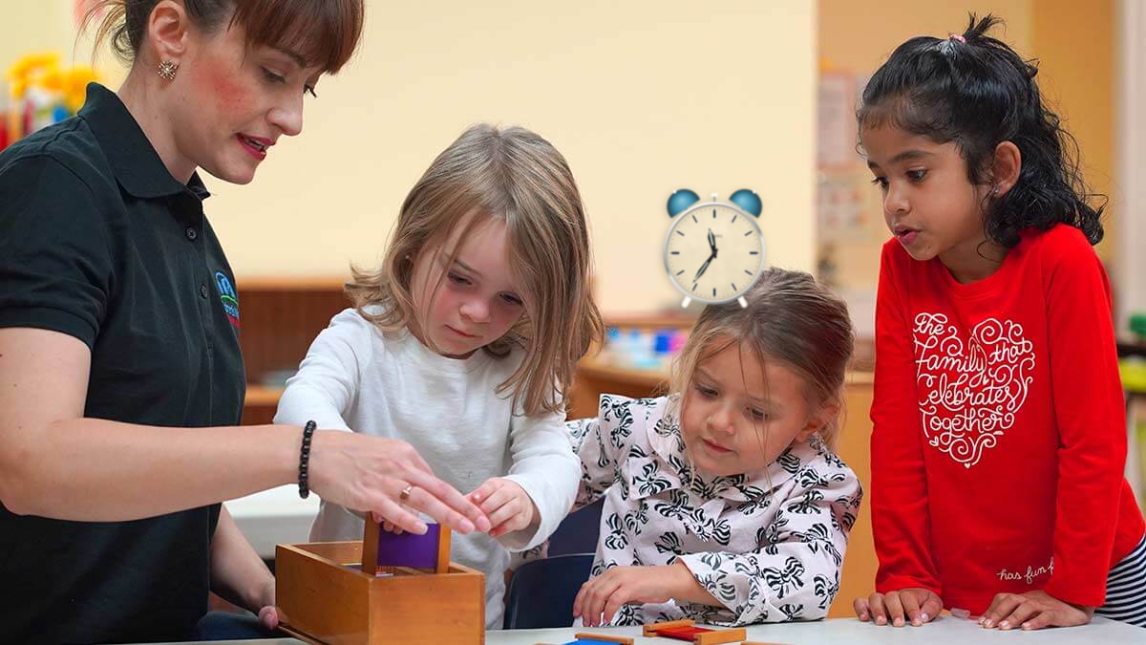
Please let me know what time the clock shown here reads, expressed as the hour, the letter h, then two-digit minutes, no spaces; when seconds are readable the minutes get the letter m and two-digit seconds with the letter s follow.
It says 11h36
